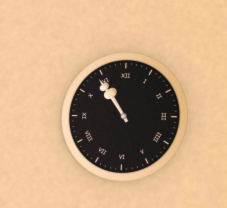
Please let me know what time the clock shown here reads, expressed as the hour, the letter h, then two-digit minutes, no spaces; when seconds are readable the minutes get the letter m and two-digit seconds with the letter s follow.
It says 10h54
